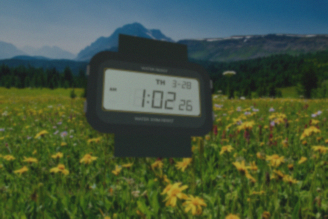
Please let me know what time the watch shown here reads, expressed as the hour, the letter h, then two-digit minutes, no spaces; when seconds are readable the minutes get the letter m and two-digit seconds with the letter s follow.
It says 1h02m26s
